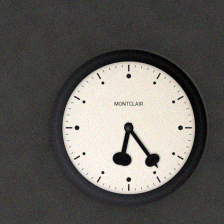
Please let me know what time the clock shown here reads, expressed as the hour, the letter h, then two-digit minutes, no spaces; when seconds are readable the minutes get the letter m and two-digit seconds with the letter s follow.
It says 6h24
